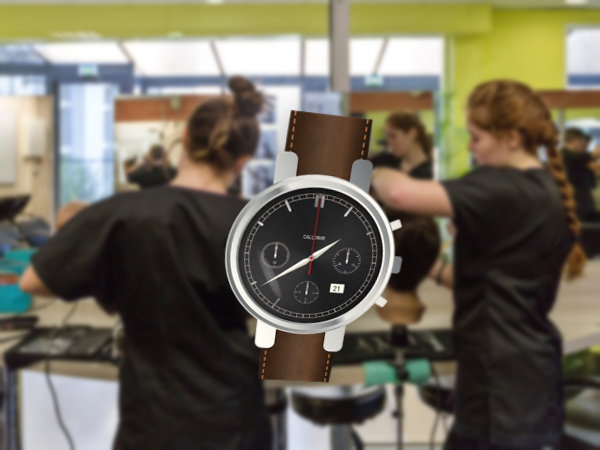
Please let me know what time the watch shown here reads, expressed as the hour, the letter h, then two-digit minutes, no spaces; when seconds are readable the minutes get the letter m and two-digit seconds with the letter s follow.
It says 1h39
